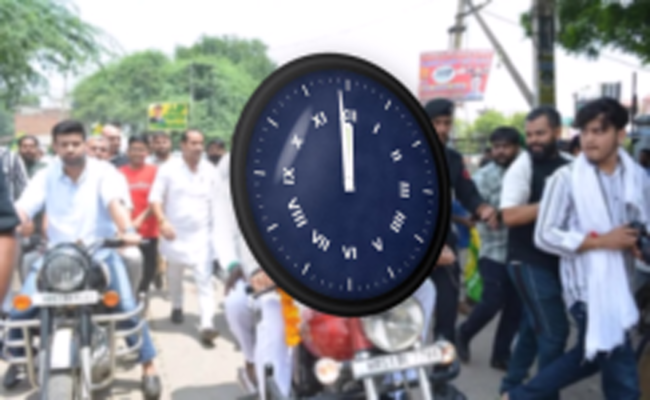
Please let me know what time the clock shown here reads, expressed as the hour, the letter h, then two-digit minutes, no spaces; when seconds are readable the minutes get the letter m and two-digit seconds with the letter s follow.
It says 11h59
